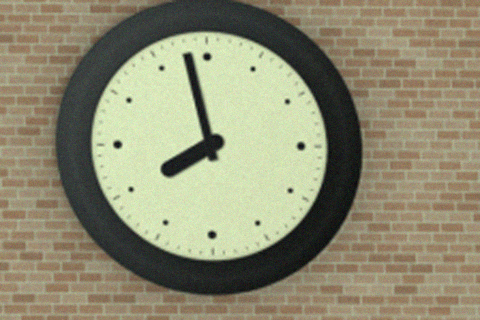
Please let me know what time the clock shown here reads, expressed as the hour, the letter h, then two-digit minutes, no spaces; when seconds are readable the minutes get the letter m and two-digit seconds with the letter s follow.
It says 7h58
